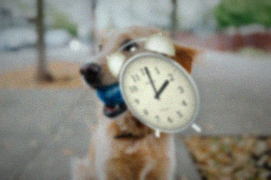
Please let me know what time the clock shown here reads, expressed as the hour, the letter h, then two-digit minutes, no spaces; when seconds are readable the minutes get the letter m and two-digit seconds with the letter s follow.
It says 2h01
